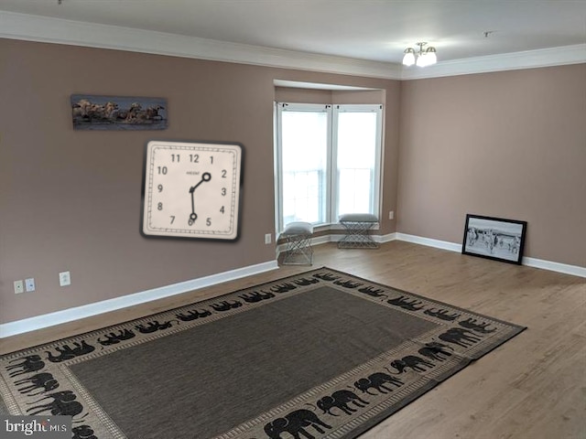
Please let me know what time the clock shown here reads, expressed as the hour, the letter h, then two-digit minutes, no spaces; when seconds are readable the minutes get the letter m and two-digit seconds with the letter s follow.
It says 1h29
